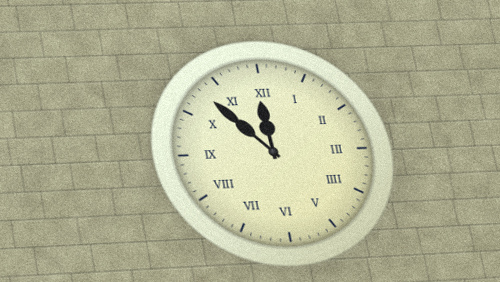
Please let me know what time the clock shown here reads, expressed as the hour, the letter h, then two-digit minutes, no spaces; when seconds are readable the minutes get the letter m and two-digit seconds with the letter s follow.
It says 11h53
